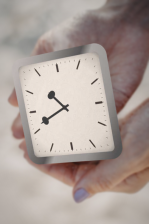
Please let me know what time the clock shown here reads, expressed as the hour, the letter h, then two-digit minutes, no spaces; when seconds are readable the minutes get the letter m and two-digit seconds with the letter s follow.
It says 10h41
